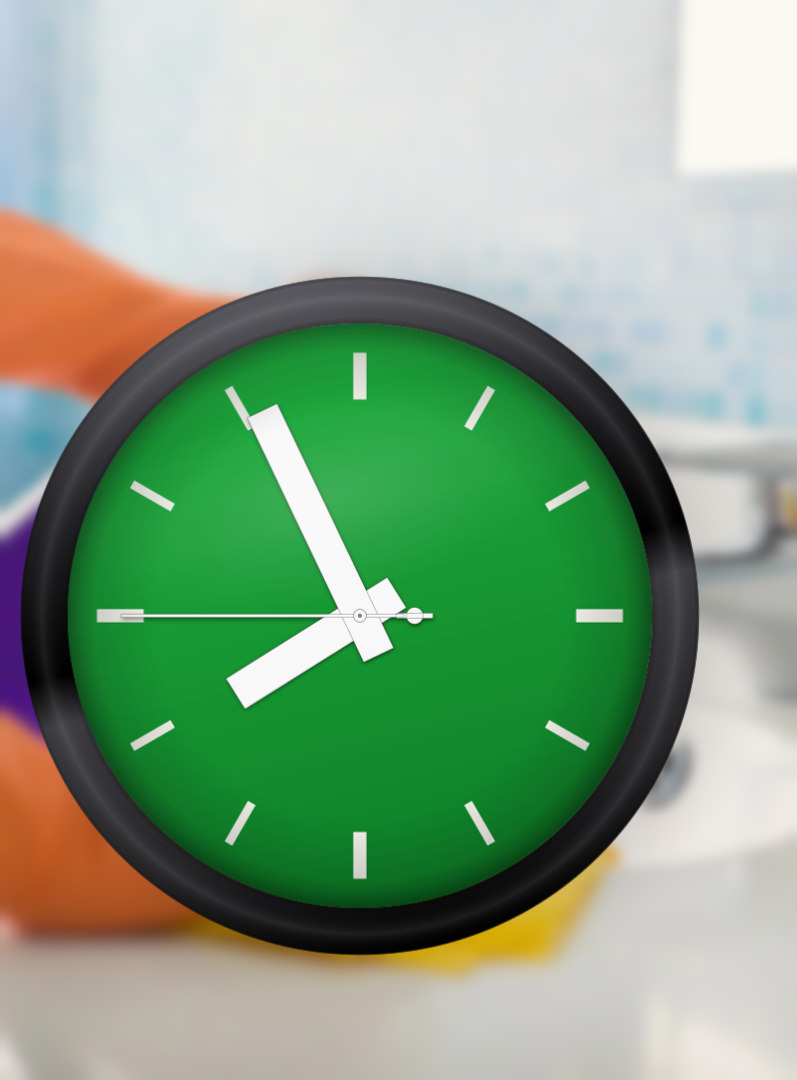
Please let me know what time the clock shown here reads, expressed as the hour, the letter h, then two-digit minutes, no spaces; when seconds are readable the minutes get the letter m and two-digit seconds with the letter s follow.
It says 7h55m45s
